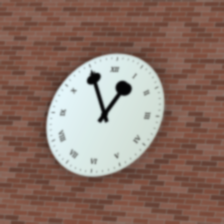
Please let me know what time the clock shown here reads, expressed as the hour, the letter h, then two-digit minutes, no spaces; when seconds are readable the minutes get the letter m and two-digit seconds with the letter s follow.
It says 12h55
